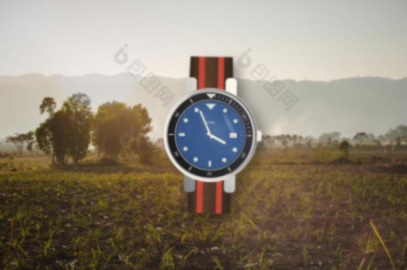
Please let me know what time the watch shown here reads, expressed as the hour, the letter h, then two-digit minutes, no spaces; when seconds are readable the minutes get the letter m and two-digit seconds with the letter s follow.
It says 3h56
